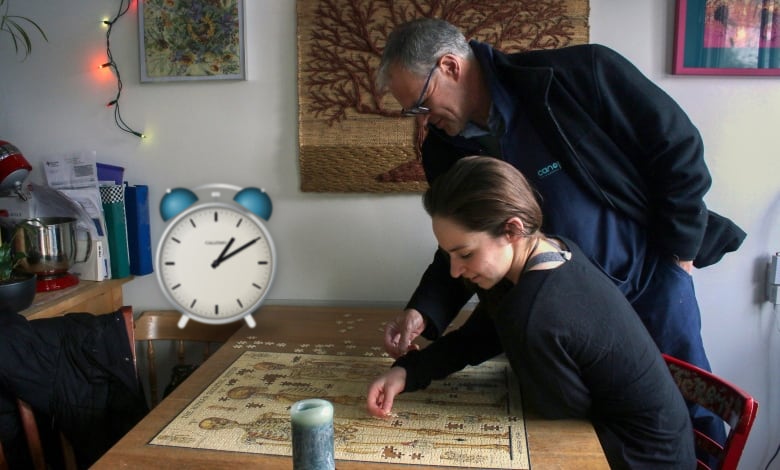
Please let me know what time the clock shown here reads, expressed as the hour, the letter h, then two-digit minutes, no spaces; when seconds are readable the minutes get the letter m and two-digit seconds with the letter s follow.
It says 1h10
